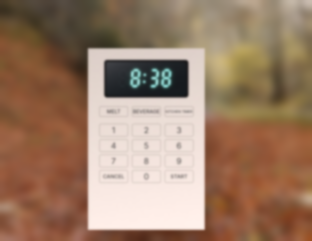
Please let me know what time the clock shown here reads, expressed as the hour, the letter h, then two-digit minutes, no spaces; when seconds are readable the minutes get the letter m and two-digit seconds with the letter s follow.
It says 8h38
